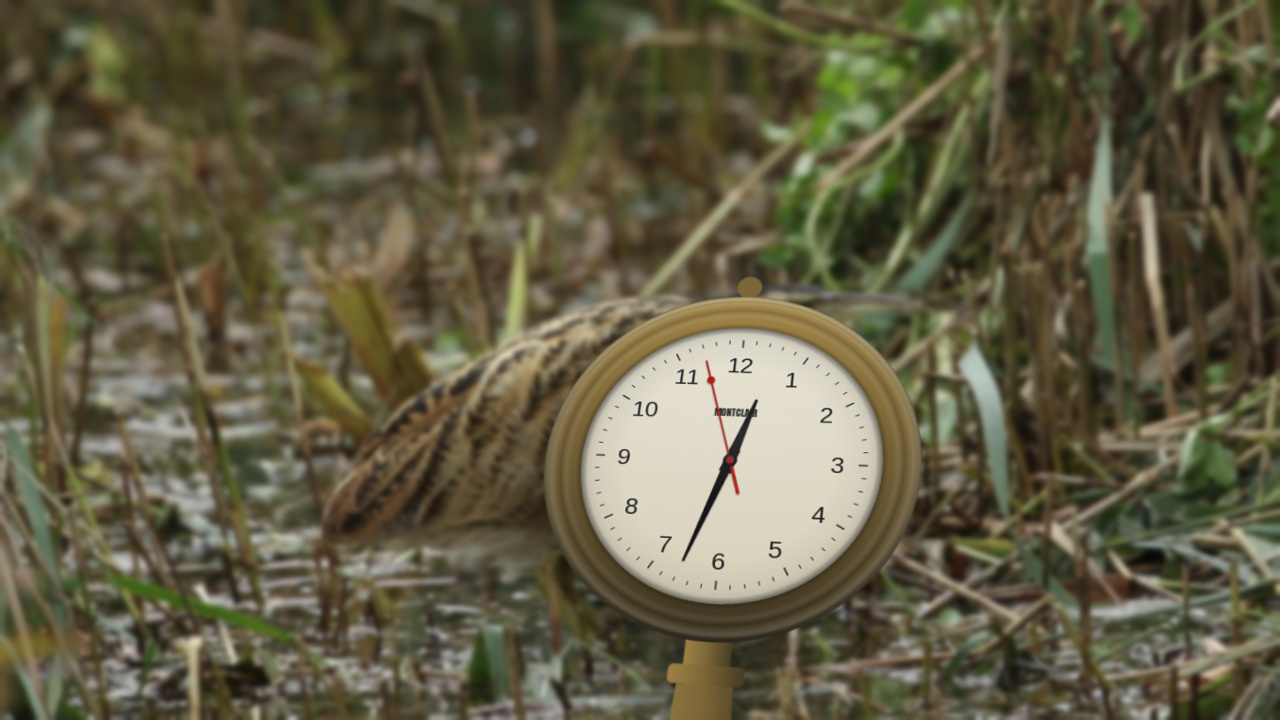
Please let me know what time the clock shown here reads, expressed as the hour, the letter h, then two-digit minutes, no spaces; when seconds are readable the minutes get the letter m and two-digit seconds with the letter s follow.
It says 12h32m57s
